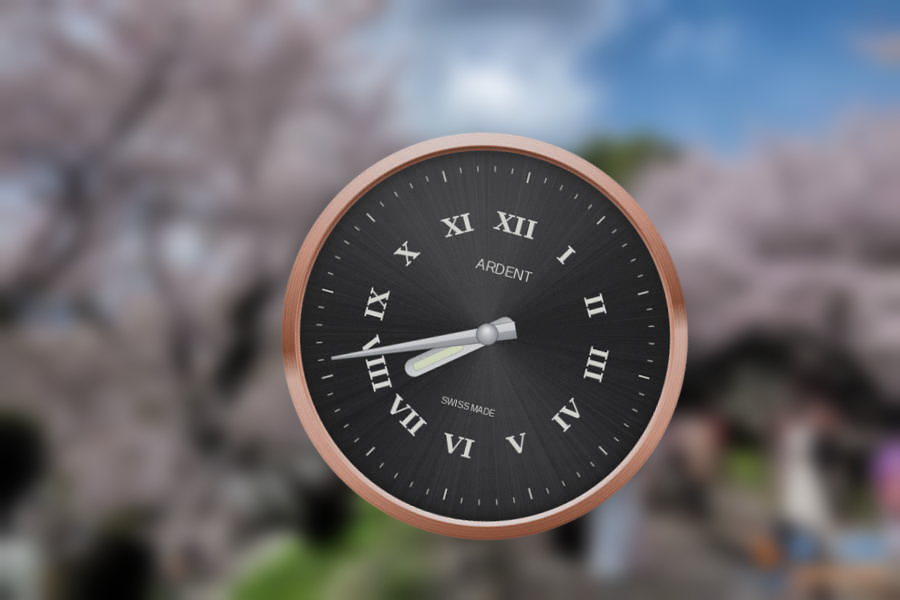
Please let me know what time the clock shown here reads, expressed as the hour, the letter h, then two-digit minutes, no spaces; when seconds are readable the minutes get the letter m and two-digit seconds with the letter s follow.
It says 7h41
